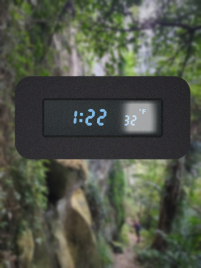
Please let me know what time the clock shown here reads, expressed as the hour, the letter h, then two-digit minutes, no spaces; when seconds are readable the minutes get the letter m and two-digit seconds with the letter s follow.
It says 1h22
